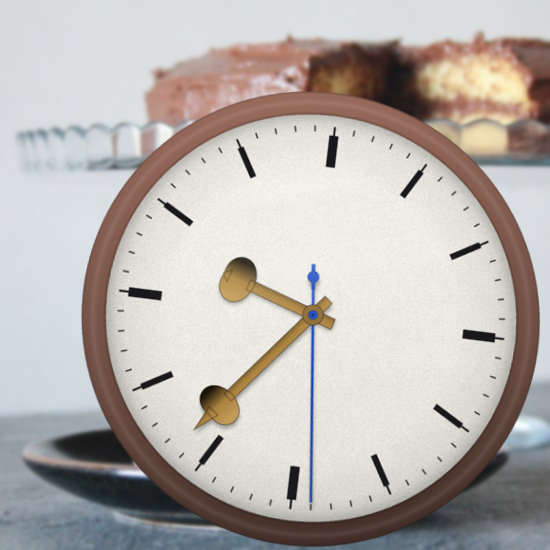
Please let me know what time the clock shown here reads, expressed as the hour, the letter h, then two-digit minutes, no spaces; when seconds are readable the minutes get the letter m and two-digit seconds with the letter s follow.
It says 9h36m29s
